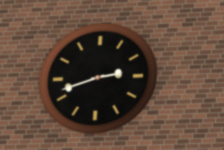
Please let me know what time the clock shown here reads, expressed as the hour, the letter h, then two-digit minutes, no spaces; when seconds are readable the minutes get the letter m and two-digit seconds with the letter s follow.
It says 2h42
